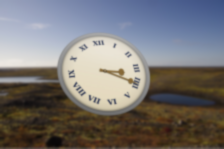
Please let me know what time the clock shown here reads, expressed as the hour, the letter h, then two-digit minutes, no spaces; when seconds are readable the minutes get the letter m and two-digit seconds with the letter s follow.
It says 3h20
